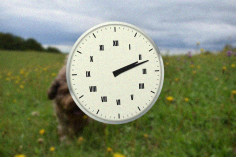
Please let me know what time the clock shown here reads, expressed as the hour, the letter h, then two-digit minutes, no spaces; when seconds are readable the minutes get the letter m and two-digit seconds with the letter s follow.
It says 2h12
